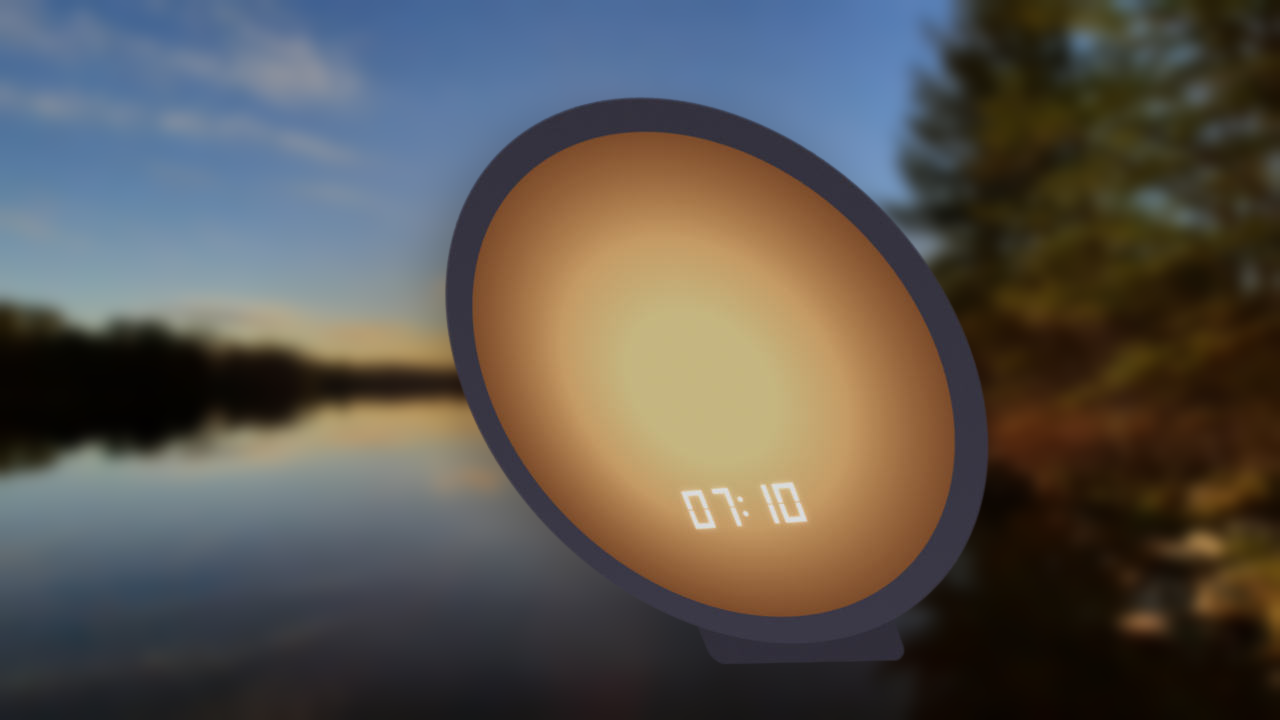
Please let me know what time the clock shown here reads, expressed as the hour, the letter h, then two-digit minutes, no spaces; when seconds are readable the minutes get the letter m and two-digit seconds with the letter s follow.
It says 7h10
